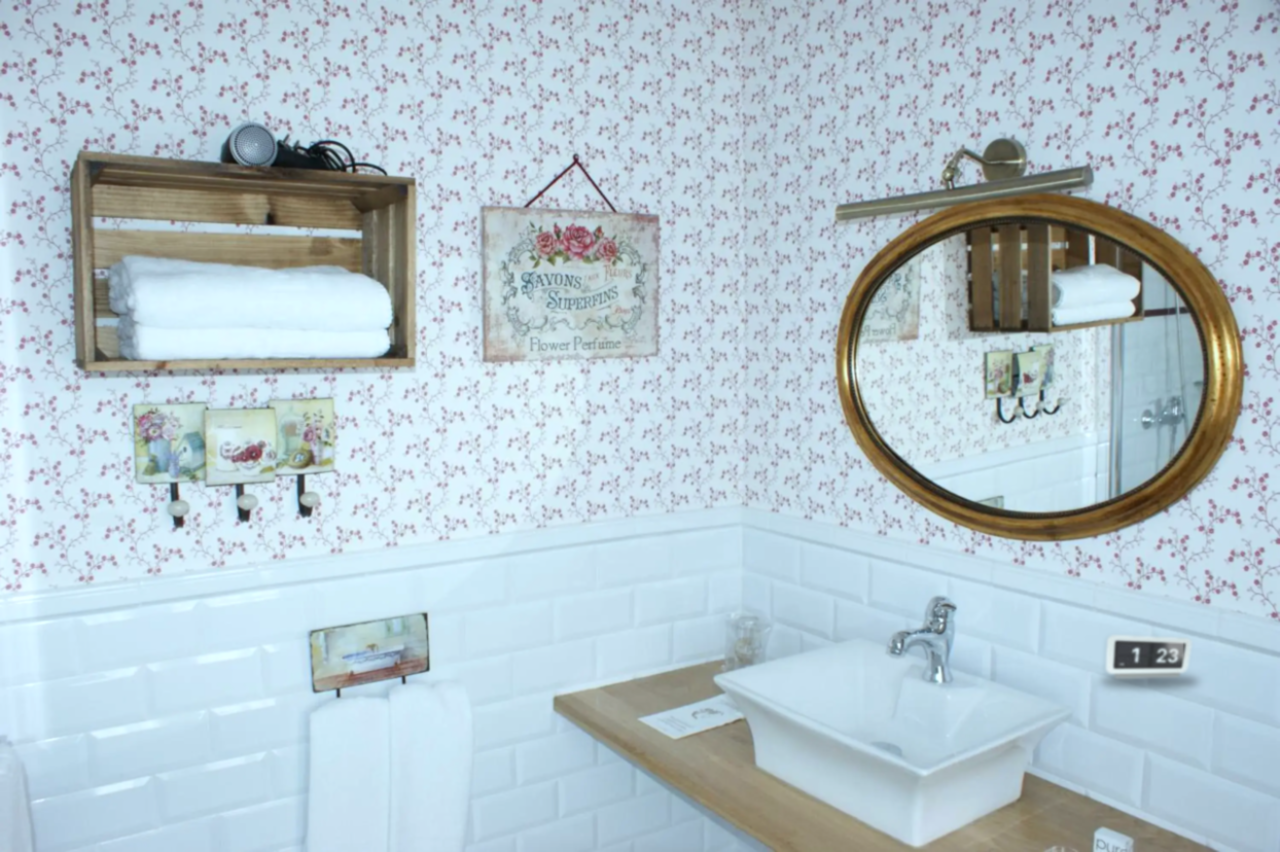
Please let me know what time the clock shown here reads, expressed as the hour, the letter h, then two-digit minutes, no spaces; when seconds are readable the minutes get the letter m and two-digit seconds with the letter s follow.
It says 1h23
